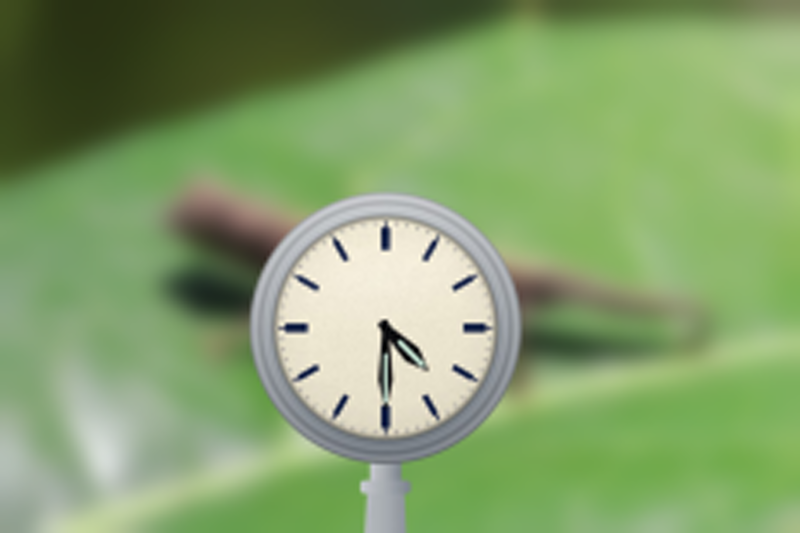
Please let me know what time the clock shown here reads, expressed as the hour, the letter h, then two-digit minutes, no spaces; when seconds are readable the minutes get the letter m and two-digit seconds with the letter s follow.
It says 4h30
